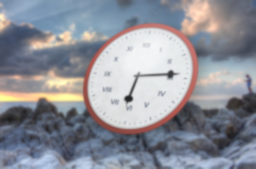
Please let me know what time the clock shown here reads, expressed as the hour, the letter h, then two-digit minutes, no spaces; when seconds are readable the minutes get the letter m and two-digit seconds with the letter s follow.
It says 6h14
